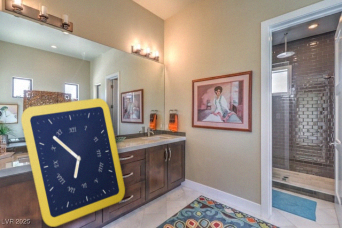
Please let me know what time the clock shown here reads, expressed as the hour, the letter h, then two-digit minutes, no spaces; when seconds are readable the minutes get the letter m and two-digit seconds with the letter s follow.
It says 6h53
